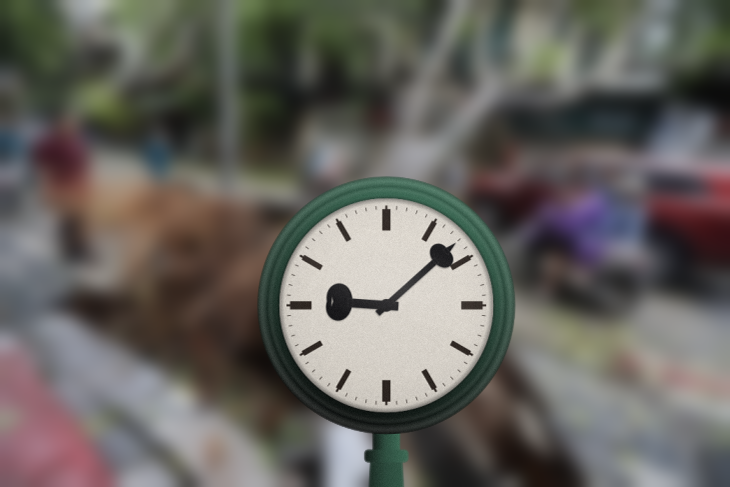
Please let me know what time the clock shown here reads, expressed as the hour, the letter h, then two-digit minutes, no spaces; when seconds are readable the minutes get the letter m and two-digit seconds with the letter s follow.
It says 9h08
